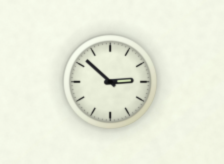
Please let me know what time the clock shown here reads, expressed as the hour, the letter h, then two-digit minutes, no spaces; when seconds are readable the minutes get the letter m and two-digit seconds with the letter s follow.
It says 2h52
